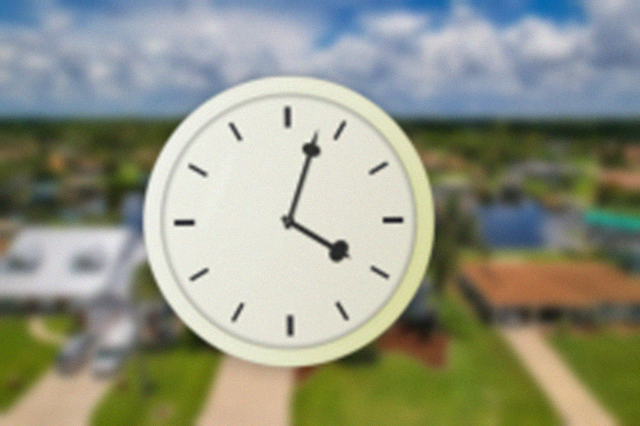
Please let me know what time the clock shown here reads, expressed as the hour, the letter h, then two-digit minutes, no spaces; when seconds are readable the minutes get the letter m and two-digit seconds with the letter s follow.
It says 4h03
